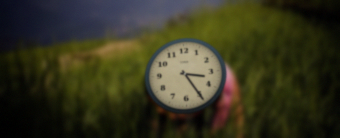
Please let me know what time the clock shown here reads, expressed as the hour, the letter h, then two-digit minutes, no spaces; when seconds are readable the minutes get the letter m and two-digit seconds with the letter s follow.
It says 3h25
